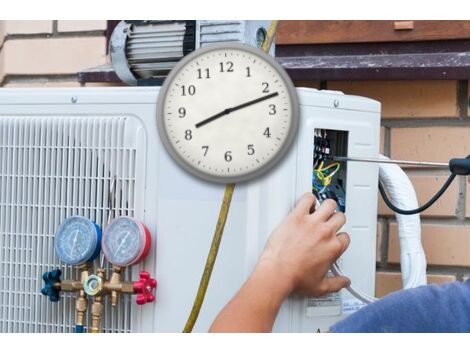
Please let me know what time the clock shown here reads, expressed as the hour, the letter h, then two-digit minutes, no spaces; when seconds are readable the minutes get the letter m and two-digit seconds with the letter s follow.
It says 8h12
